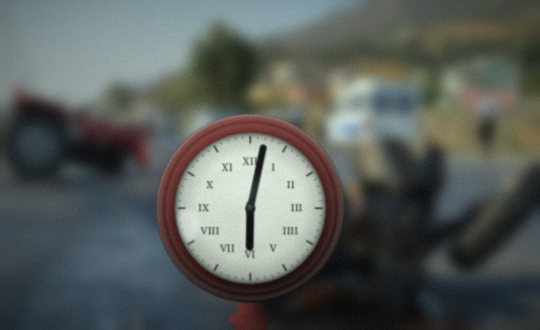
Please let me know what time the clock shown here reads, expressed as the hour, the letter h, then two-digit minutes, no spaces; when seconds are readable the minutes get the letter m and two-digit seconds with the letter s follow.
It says 6h02
